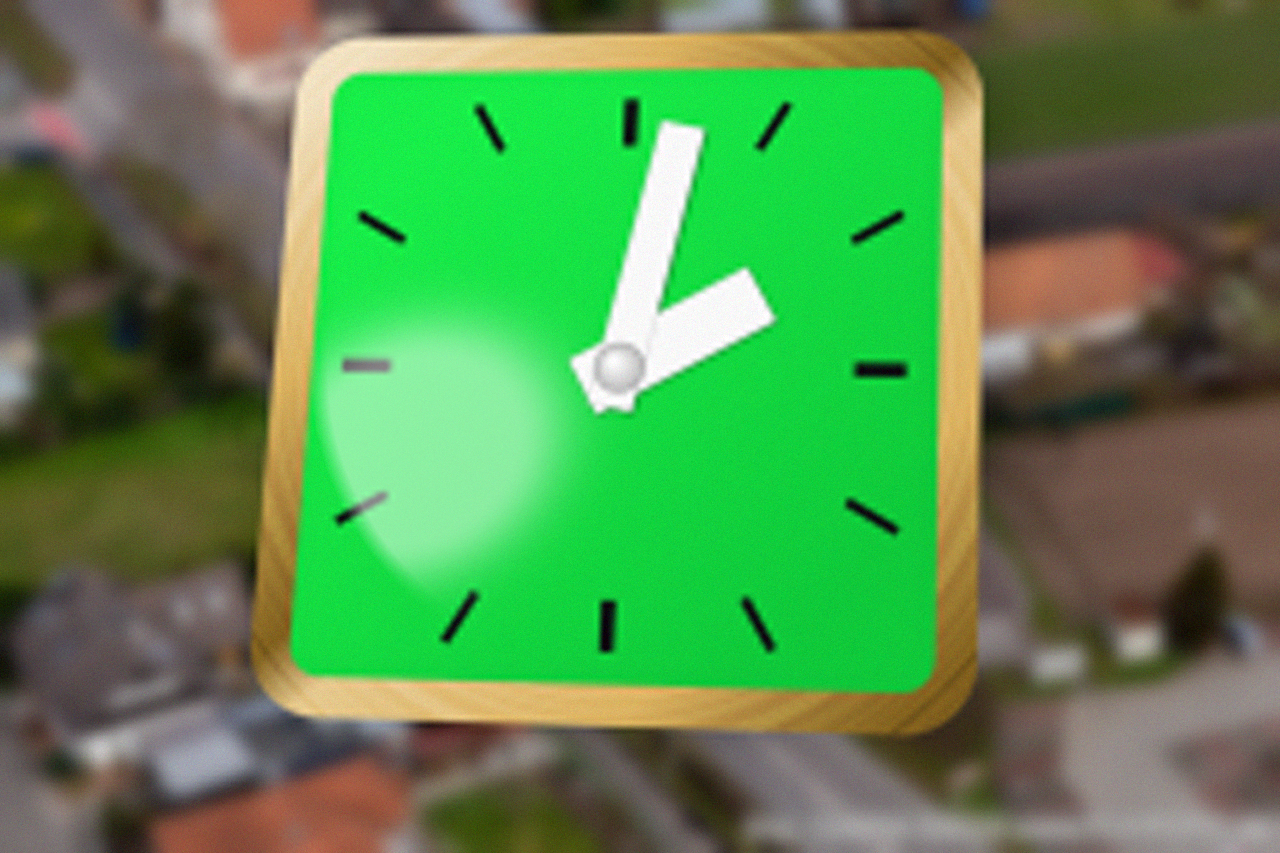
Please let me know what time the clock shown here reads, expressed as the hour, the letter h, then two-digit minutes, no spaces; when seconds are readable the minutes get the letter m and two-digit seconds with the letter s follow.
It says 2h02
